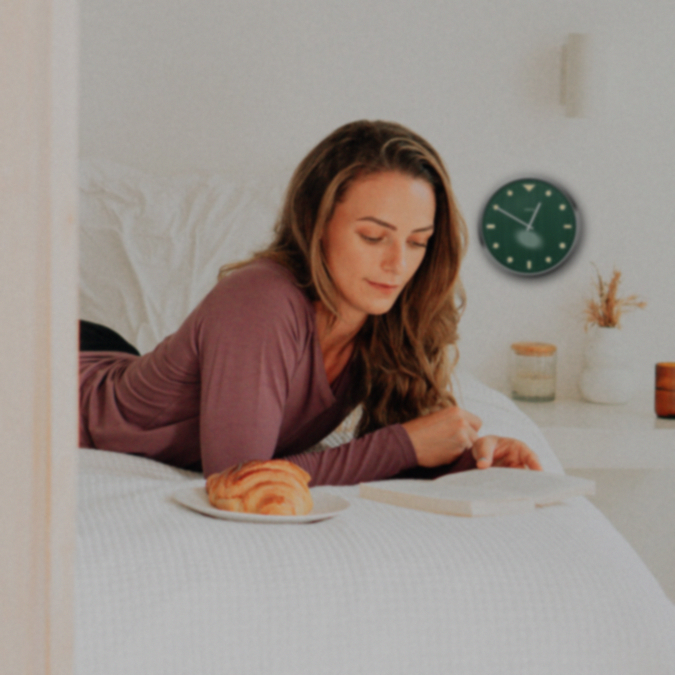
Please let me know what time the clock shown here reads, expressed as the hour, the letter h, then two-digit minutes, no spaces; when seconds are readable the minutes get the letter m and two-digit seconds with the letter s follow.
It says 12h50
